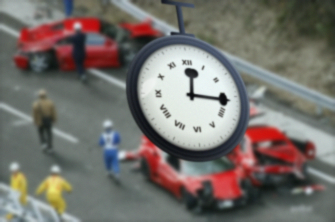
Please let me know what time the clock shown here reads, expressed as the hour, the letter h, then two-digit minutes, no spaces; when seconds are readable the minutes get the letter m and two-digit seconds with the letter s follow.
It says 12h16
